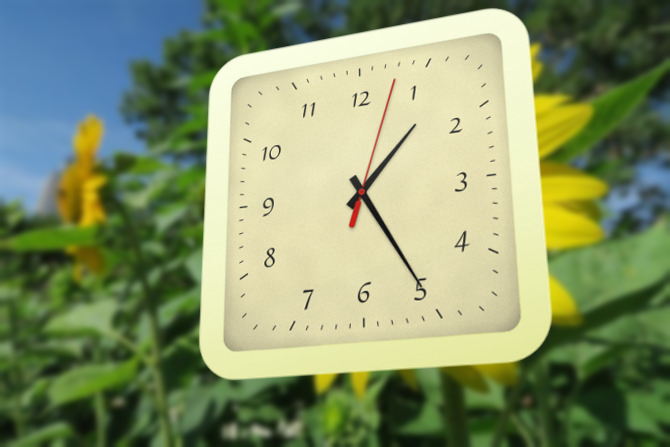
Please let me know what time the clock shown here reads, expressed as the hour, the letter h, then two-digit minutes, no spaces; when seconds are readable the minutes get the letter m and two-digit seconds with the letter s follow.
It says 1h25m03s
